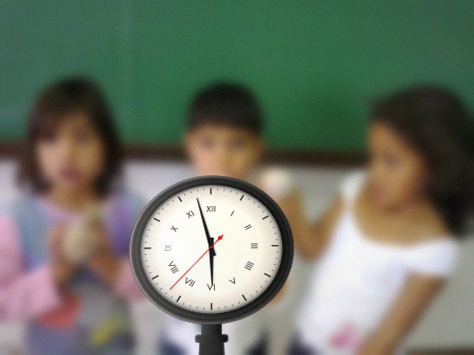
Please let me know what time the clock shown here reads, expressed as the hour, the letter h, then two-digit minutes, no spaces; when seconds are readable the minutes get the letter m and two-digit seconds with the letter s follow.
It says 5h57m37s
